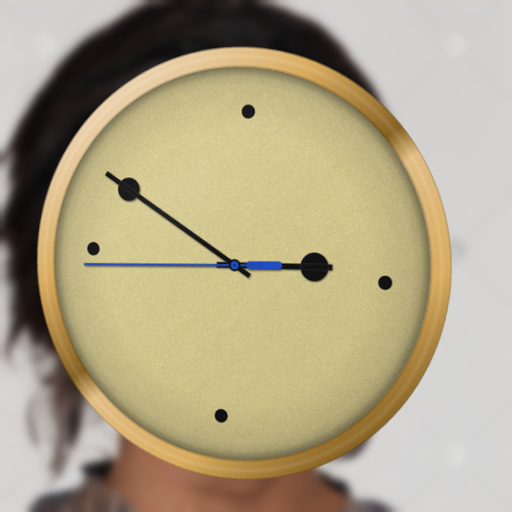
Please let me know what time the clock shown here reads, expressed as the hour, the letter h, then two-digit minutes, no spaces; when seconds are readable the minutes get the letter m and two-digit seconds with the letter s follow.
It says 2h49m44s
